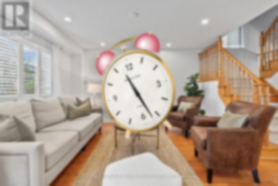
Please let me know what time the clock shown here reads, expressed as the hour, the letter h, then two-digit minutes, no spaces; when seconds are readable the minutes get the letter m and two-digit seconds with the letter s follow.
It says 11h27
